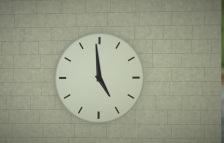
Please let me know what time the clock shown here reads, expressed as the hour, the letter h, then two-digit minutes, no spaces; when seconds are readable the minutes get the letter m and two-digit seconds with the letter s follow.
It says 4h59
